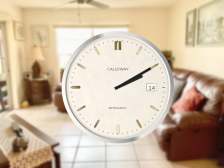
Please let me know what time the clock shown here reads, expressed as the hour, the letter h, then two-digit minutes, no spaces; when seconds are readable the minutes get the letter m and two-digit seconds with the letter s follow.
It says 2h10
